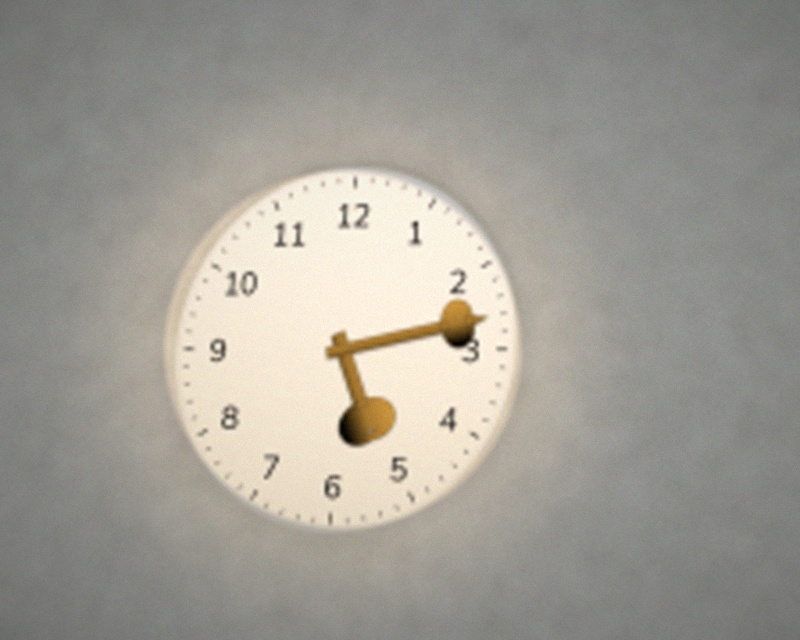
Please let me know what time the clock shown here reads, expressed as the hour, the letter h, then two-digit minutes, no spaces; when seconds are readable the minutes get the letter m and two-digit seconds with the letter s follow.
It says 5h13
